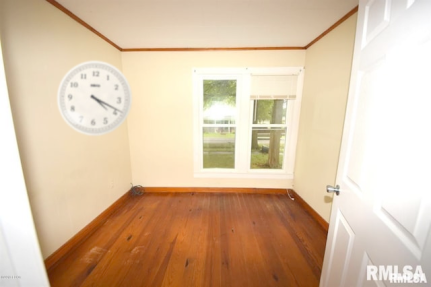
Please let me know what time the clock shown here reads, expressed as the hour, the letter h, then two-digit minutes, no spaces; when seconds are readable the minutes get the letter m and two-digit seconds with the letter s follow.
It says 4h19
